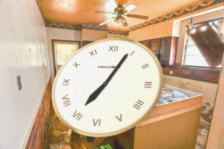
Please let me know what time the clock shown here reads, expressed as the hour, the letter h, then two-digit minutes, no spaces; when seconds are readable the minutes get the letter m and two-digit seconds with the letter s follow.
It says 7h04
